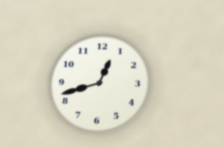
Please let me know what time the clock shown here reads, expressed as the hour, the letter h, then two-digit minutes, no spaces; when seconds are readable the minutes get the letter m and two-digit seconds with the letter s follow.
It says 12h42
